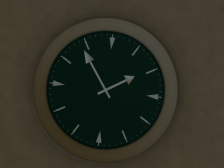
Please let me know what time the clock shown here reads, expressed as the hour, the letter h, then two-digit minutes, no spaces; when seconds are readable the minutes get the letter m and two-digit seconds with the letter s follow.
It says 1h54
